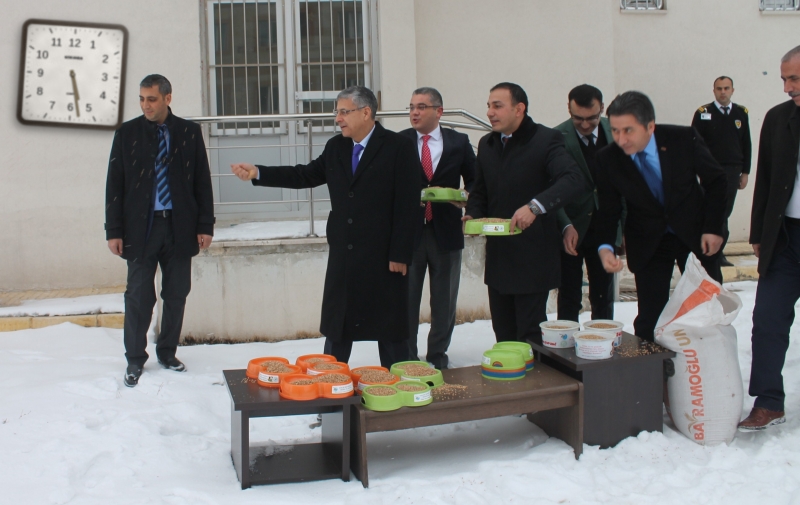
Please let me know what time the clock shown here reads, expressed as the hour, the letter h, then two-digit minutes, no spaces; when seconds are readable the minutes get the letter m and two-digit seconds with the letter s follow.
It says 5h28
